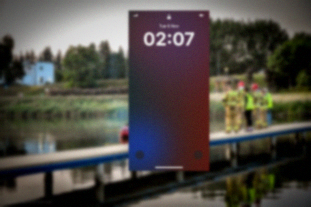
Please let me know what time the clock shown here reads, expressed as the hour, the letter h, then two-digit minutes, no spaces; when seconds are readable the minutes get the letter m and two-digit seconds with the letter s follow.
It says 2h07
